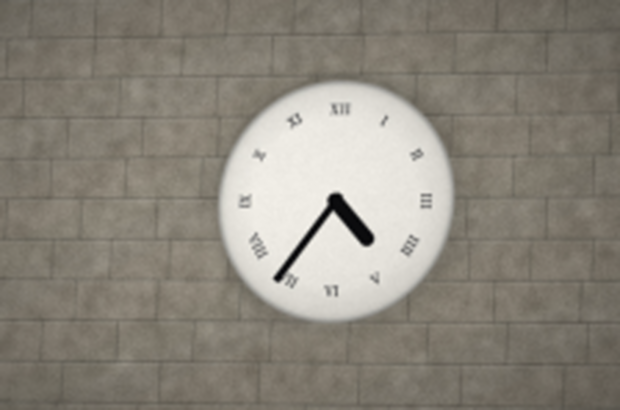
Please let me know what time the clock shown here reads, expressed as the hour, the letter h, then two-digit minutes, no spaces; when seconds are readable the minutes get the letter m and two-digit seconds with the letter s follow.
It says 4h36
